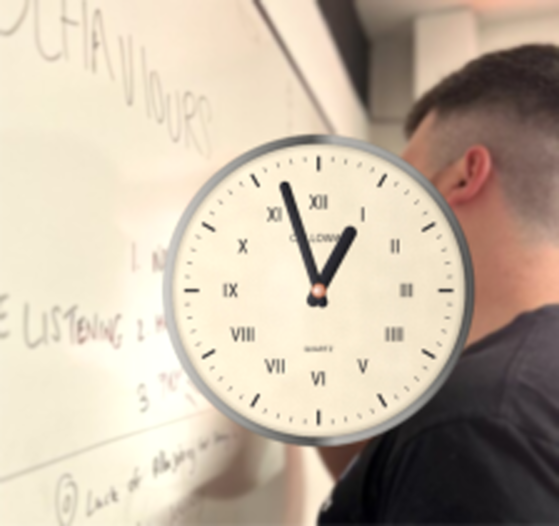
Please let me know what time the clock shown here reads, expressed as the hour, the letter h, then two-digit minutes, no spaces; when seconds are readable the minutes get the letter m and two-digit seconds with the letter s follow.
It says 12h57
